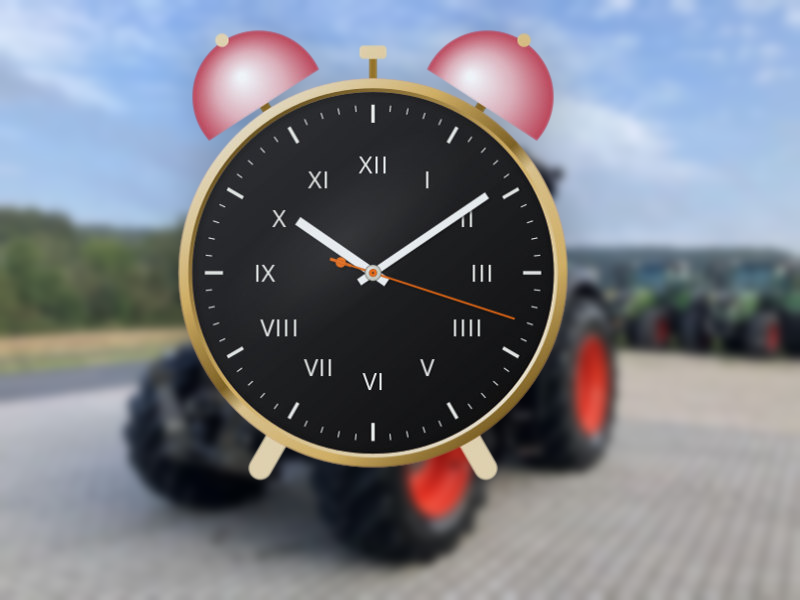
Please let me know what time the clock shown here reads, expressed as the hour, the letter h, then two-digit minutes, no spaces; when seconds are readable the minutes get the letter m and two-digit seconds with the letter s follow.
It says 10h09m18s
